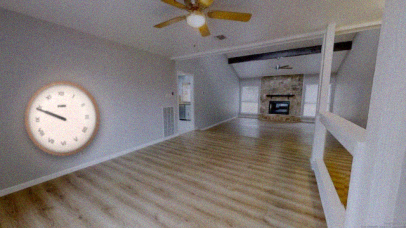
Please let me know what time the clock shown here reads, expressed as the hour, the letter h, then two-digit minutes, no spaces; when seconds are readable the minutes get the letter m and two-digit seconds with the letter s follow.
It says 9h49
